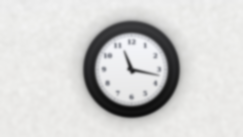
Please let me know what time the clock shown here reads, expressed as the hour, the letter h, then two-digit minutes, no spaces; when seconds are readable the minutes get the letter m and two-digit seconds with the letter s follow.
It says 11h17
